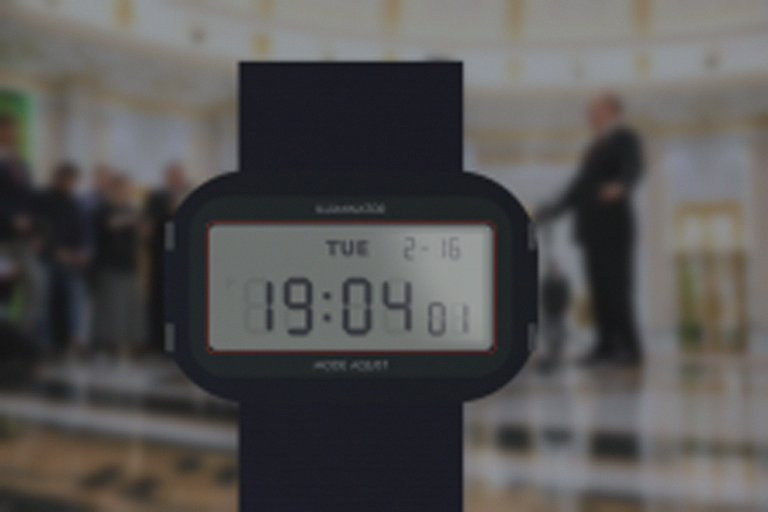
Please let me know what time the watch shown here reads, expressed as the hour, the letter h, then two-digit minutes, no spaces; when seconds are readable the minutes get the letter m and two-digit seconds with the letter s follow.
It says 19h04m01s
